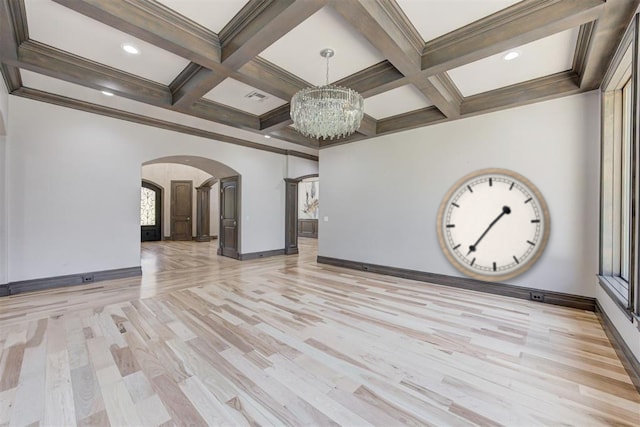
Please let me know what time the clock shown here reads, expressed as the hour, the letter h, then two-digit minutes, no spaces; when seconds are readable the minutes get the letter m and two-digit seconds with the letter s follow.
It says 1h37
